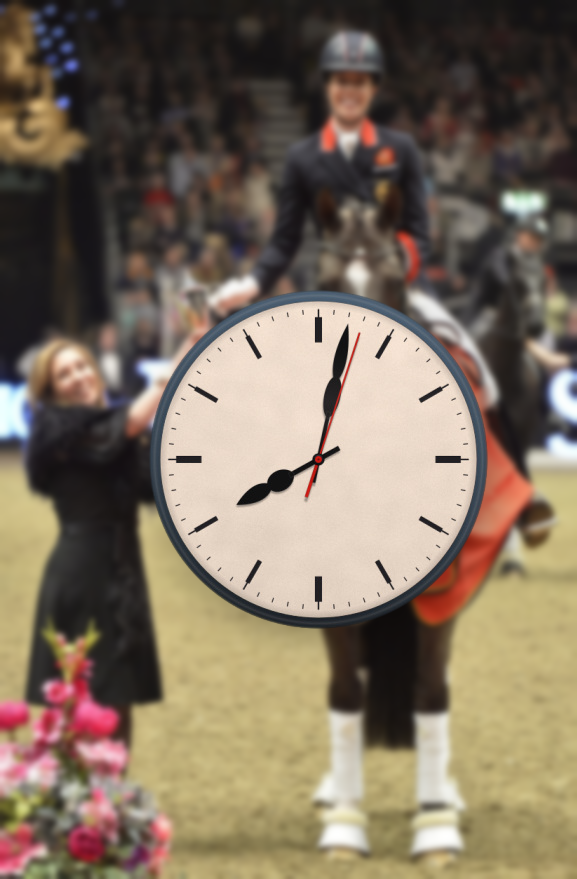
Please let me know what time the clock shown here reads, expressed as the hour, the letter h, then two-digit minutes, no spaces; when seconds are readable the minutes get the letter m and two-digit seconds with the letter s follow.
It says 8h02m03s
